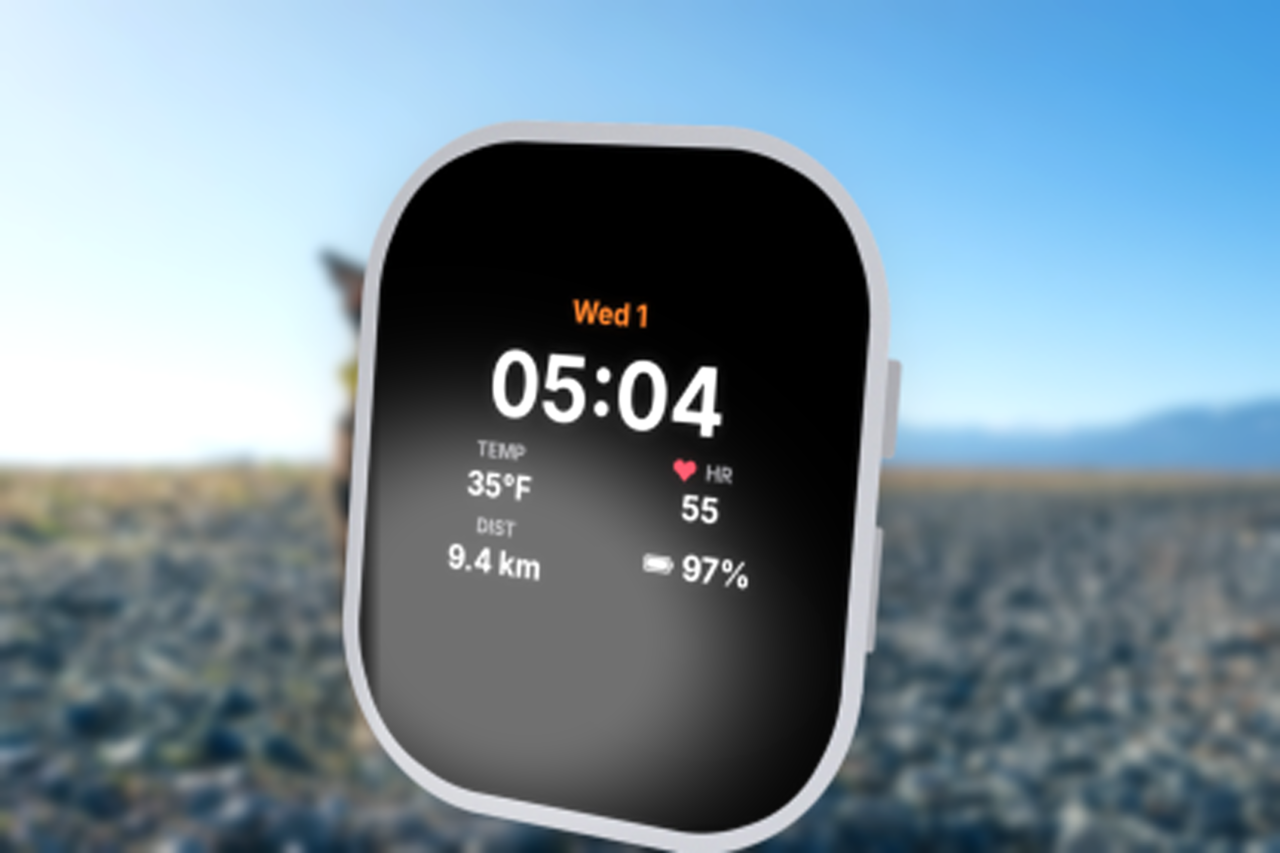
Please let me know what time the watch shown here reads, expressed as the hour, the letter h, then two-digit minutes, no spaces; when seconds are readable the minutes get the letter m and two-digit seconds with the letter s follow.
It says 5h04
